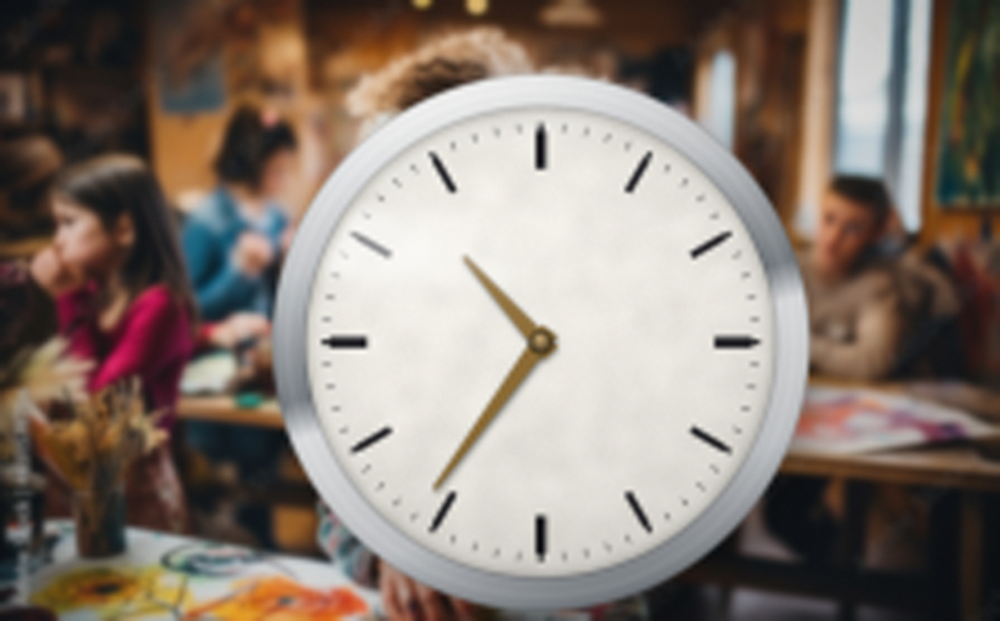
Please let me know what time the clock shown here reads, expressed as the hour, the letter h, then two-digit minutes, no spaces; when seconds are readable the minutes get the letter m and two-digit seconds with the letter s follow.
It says 10h36
